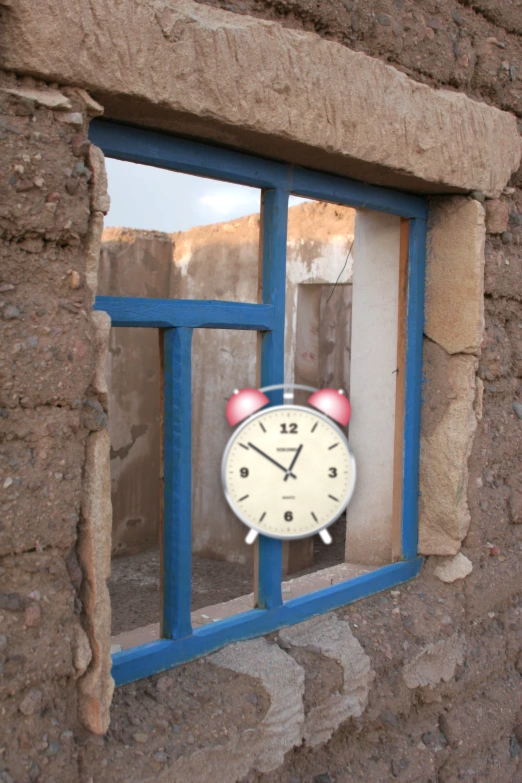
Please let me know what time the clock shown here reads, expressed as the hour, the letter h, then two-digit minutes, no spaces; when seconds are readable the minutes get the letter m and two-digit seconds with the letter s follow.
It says 12h51
